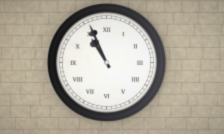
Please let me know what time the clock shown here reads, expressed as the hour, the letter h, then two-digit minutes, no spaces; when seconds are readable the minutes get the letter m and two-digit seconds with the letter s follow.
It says 10h56
